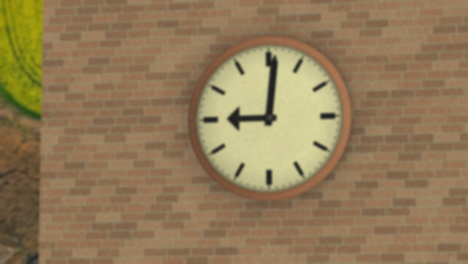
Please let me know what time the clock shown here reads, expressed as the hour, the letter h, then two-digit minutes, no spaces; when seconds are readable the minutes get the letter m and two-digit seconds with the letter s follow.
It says 9h01
